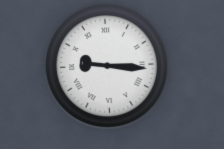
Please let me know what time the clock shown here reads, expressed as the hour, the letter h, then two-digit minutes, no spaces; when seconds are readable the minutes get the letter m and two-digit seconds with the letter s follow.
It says 9h16
